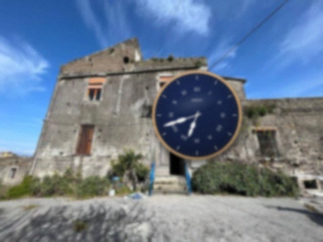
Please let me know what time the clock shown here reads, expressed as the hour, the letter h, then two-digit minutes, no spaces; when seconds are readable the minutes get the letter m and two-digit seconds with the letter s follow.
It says 6h42
